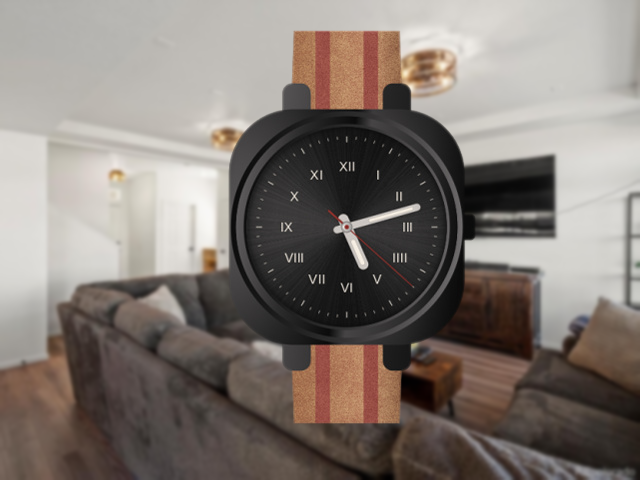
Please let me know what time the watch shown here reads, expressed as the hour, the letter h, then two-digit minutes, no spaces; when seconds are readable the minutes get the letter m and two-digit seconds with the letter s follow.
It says 5h12m22s
